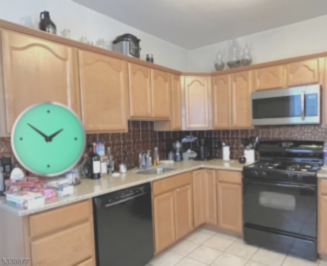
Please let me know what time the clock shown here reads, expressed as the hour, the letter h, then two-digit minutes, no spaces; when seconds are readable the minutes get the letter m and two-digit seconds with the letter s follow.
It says 1h51
